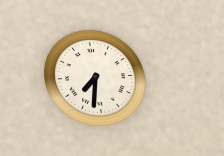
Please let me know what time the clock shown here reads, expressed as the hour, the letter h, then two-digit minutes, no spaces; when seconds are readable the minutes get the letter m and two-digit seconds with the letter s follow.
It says 7h32
